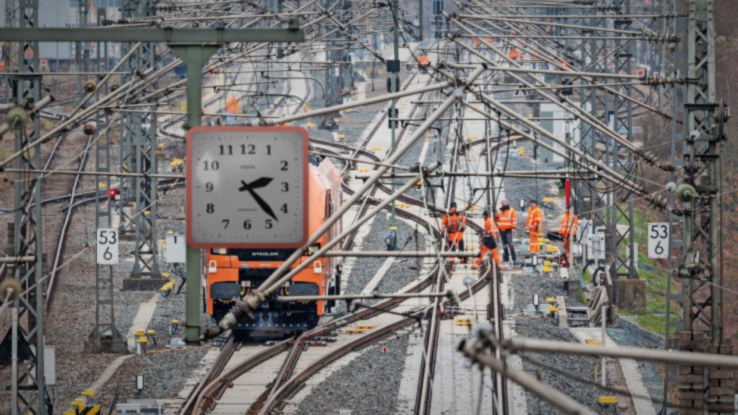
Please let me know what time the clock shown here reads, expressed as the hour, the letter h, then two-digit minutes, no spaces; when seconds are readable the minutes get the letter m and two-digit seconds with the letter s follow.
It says 2h23
